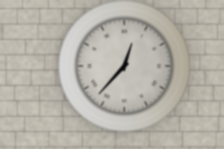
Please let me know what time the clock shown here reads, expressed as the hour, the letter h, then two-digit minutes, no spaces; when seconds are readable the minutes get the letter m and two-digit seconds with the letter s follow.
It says 12h37
